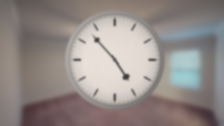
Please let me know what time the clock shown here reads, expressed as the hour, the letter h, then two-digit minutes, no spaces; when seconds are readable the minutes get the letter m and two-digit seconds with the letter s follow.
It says 4h53
